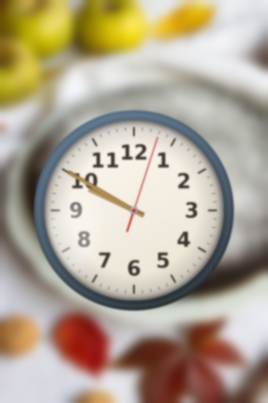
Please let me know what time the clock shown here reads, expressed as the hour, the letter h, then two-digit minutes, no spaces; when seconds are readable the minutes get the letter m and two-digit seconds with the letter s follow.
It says 9h50m03s
